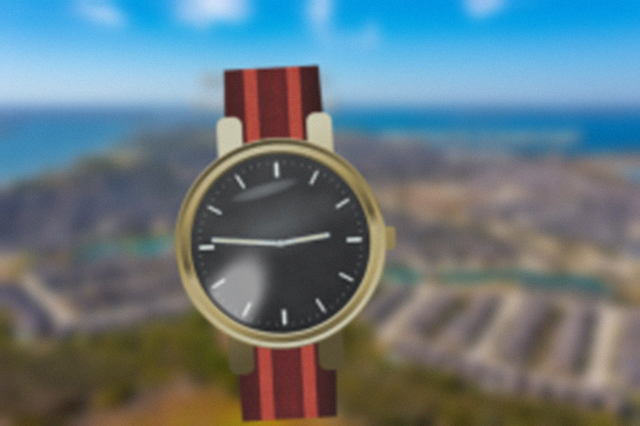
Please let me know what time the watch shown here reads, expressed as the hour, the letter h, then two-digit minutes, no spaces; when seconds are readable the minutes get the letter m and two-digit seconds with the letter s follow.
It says 2h46
